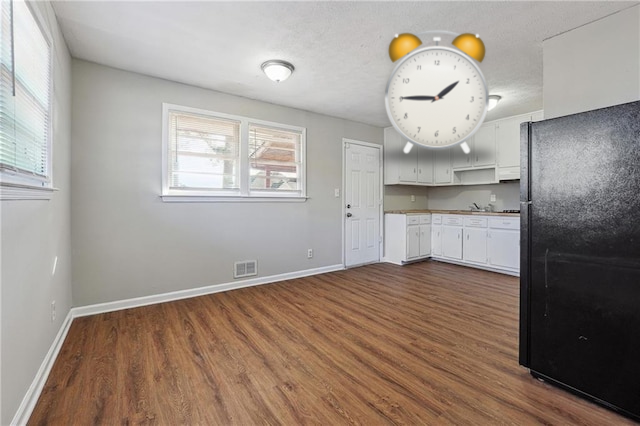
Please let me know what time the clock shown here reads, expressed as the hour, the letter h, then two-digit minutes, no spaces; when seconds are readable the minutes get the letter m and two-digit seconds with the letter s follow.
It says 1h45
